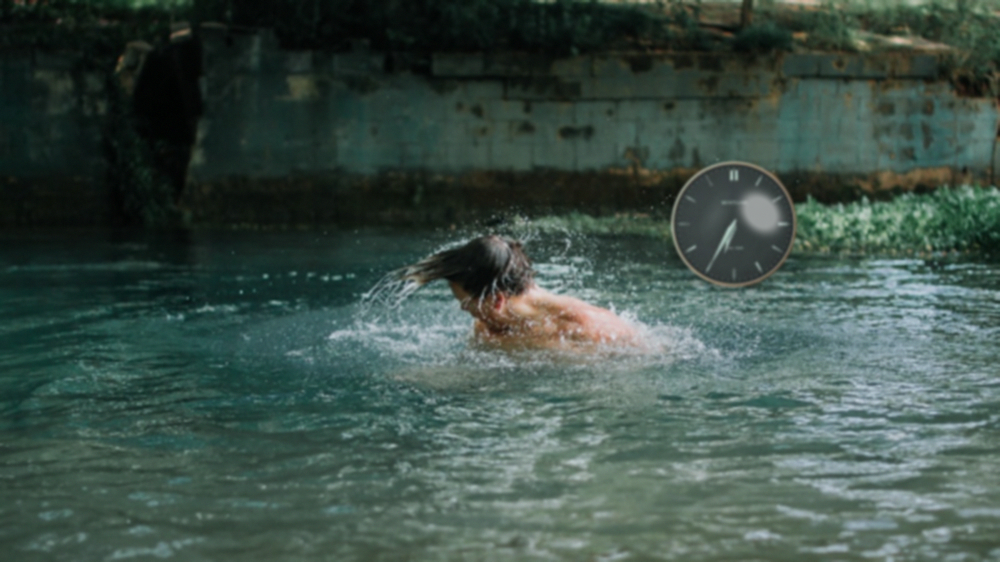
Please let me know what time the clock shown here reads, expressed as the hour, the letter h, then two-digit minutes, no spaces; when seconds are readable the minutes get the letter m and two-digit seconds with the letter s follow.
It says 6h35
